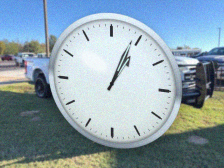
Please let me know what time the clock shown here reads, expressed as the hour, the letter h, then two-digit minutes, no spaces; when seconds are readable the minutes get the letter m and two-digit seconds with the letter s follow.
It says 1h04
